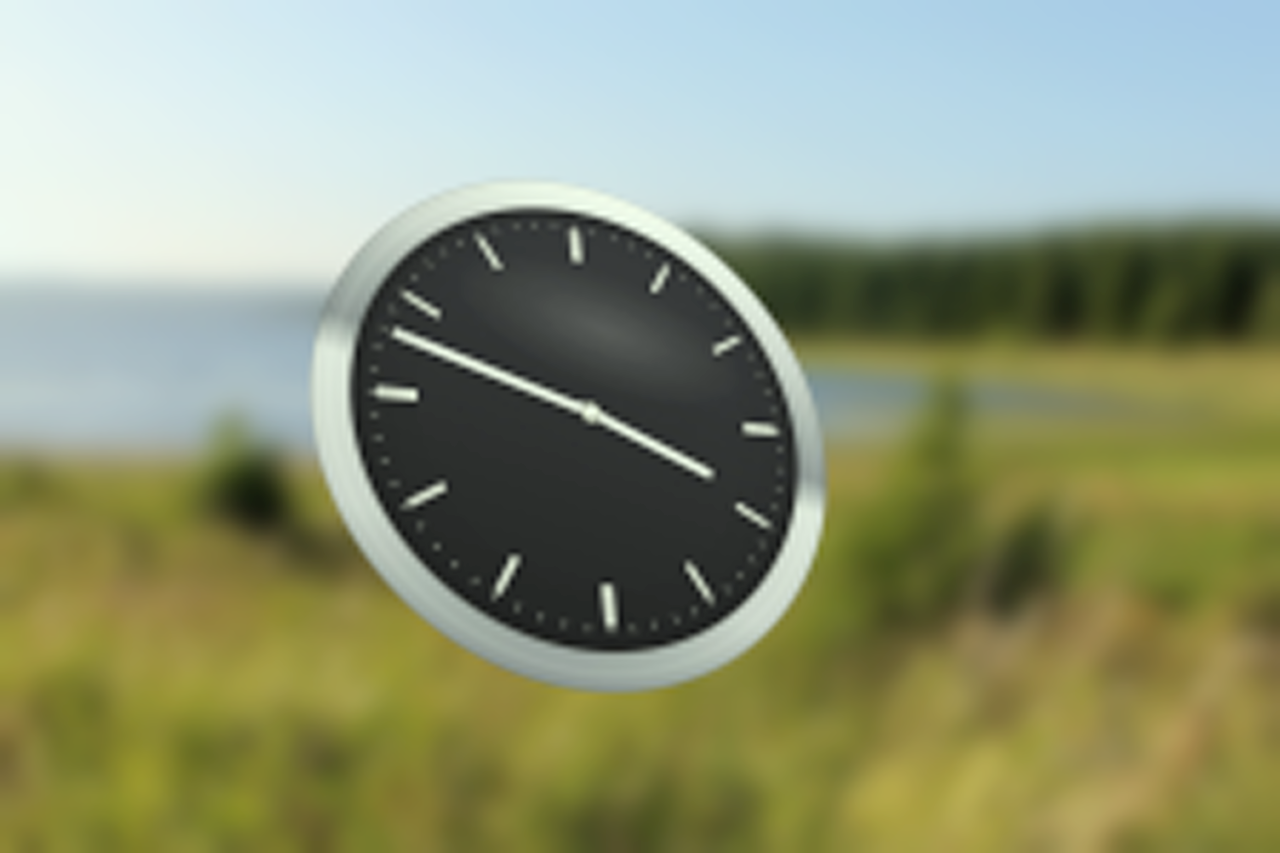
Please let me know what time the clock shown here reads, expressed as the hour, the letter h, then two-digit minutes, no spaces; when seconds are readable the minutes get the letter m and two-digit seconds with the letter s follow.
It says 3h48
